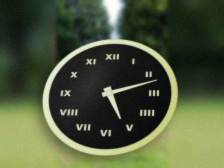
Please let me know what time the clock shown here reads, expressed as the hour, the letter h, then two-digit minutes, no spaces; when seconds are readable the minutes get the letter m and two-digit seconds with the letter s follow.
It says 5h12
